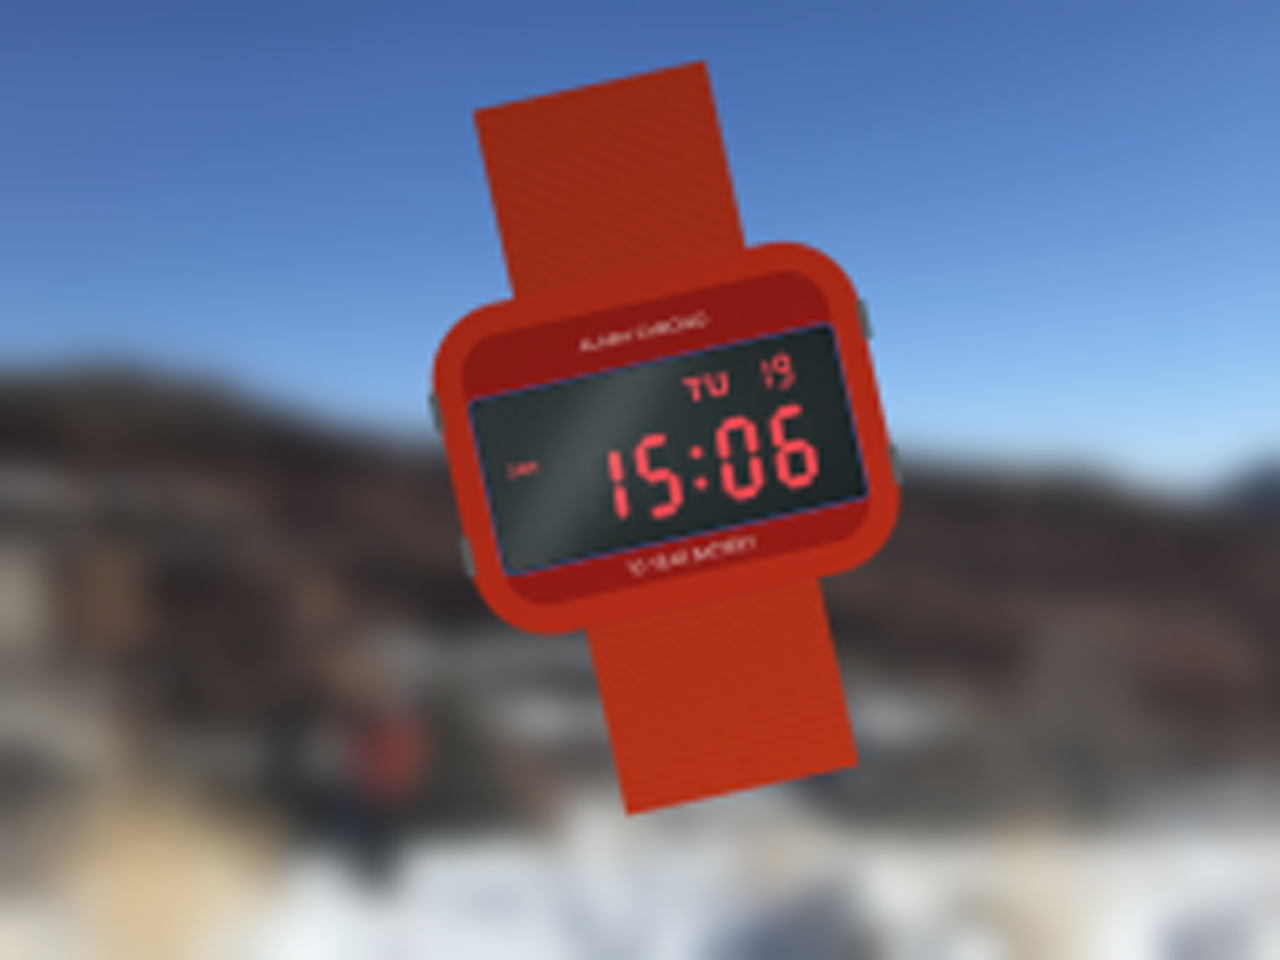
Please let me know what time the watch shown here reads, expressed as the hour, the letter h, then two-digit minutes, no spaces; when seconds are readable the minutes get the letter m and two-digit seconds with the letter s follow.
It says 15h06
